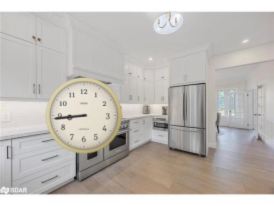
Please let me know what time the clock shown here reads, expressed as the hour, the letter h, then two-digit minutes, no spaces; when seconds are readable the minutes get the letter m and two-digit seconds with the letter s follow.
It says 8h44
